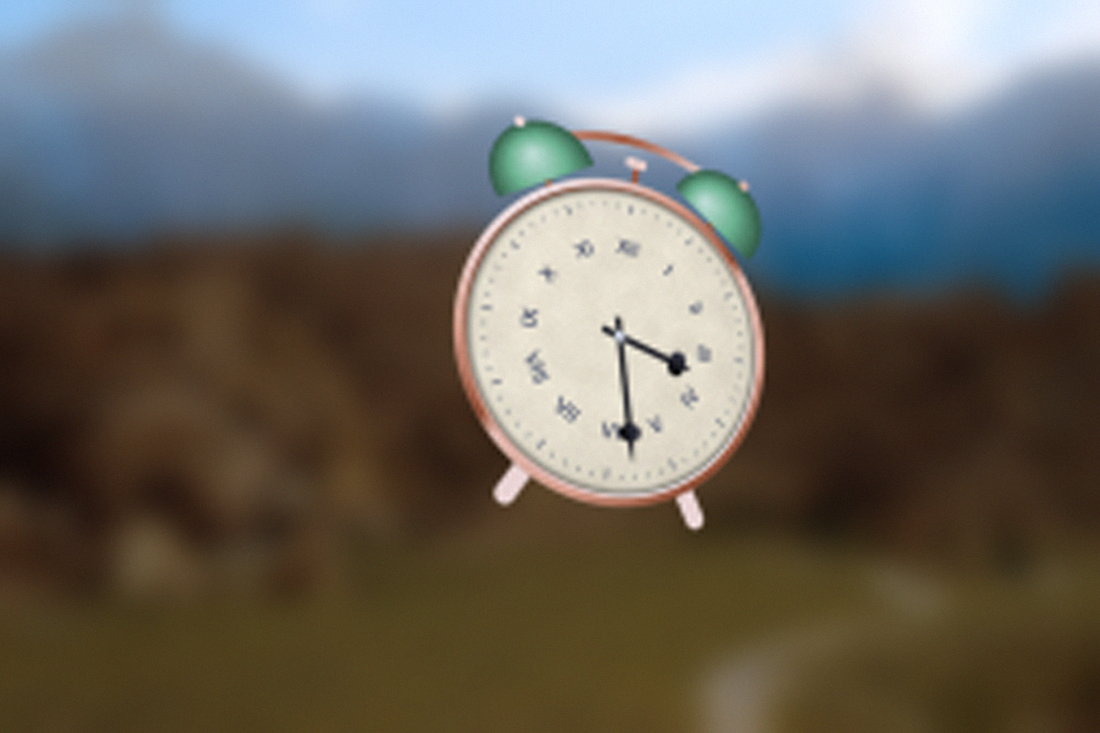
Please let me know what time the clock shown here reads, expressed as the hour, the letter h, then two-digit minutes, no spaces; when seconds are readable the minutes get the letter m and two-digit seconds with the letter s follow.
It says 3h28
